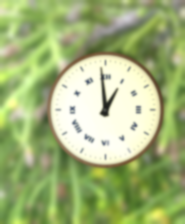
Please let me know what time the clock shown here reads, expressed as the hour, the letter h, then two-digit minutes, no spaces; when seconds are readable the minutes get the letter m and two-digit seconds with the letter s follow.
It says 12h59
